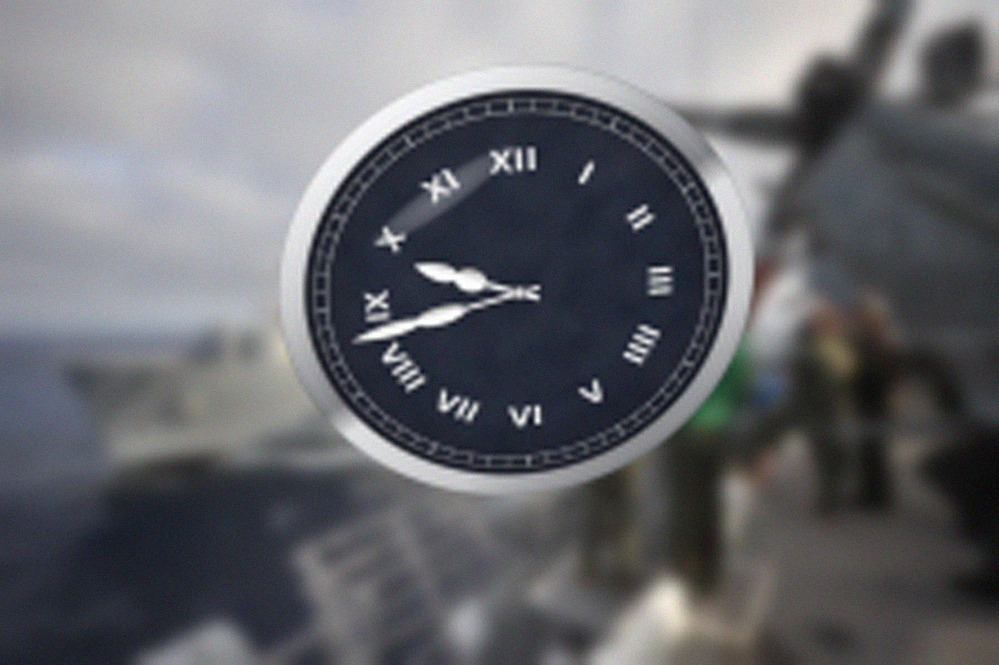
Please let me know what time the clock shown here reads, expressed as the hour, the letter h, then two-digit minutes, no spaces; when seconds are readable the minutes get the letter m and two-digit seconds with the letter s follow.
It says 9h43
